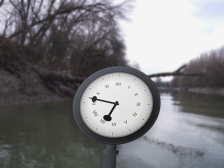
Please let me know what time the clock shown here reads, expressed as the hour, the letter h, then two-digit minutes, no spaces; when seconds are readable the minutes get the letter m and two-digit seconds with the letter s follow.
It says 6h47
